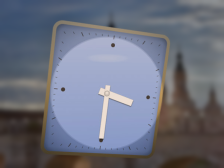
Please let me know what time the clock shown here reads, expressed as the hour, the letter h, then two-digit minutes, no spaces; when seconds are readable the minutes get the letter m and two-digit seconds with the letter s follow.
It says 3h30
